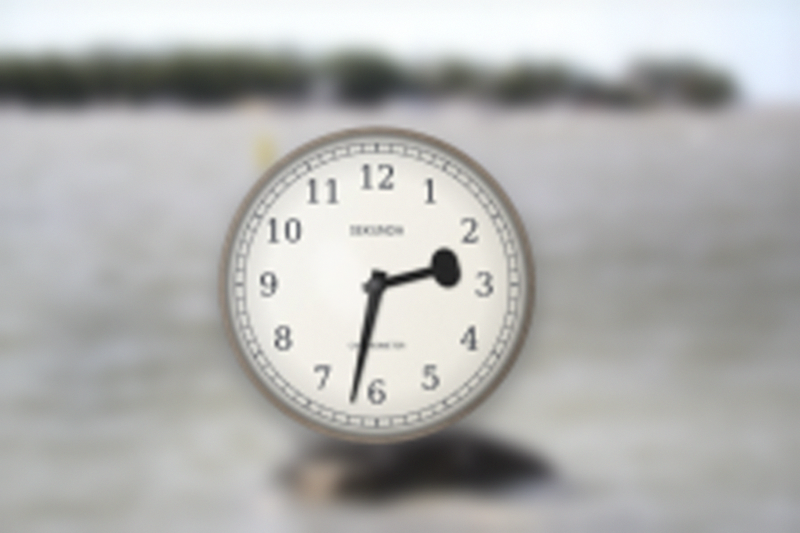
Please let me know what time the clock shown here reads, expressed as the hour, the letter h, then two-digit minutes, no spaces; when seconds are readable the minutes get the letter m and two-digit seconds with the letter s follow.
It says 2h32
